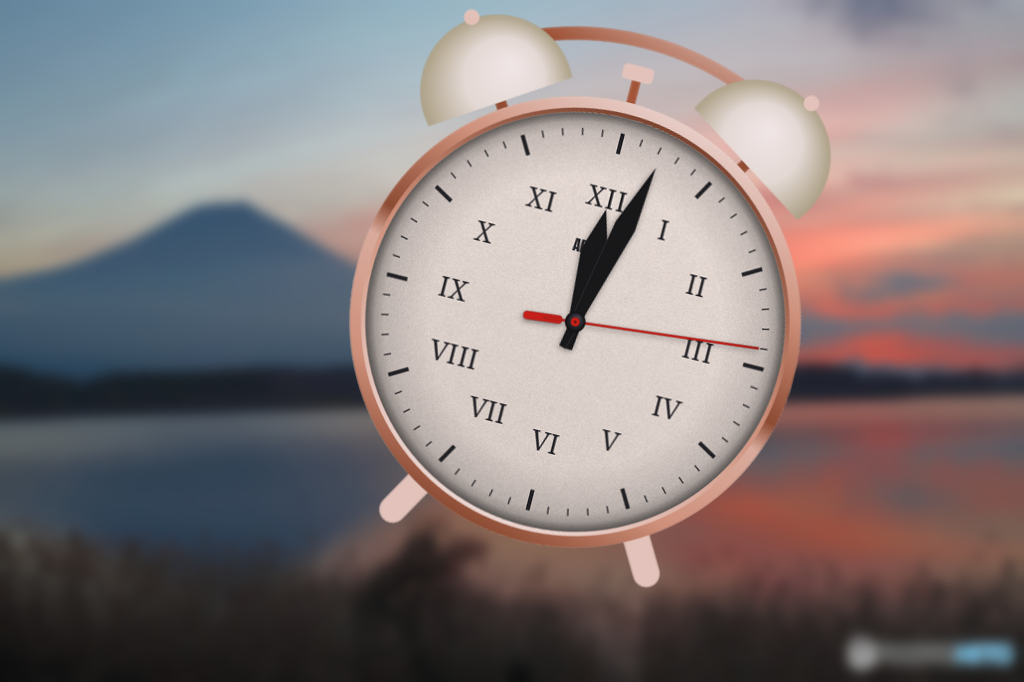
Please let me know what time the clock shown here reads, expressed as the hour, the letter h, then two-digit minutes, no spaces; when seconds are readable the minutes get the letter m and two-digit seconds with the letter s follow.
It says 12h02m14s
